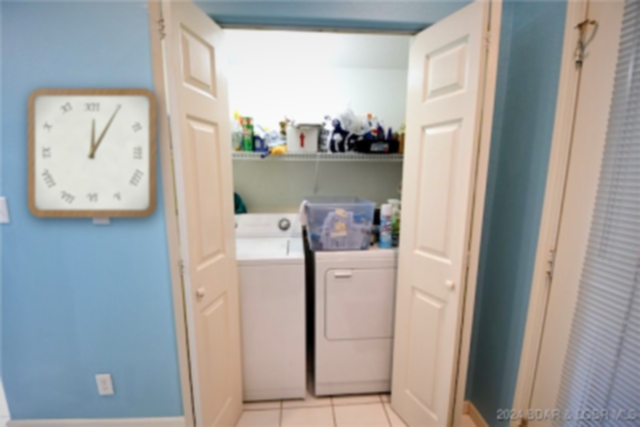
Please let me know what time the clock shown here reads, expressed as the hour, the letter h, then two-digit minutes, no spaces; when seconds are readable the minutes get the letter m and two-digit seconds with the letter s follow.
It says 12h05
